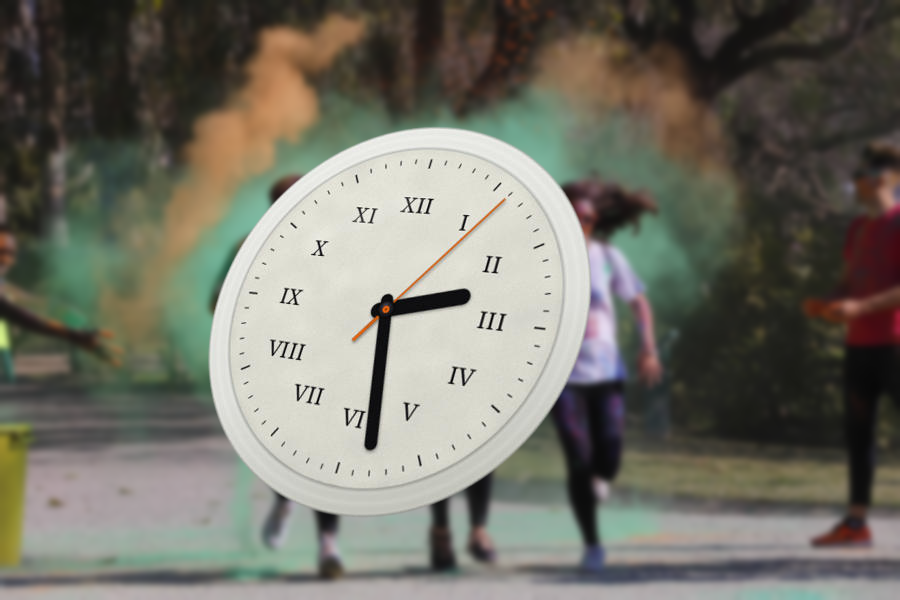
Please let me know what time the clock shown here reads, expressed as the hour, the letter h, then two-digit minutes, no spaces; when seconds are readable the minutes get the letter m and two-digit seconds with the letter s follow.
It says 2h28m06s
